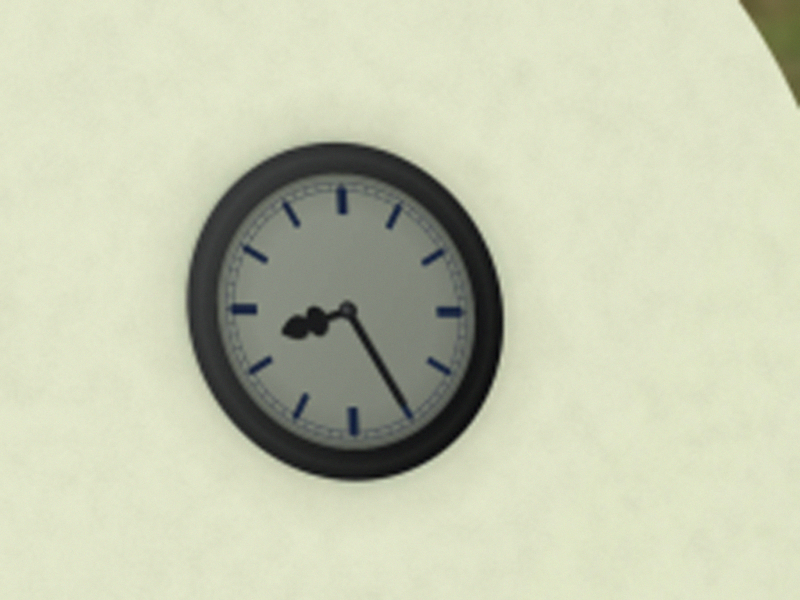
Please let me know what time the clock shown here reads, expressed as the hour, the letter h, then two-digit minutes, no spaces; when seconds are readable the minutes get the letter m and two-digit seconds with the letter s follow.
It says 8h25
